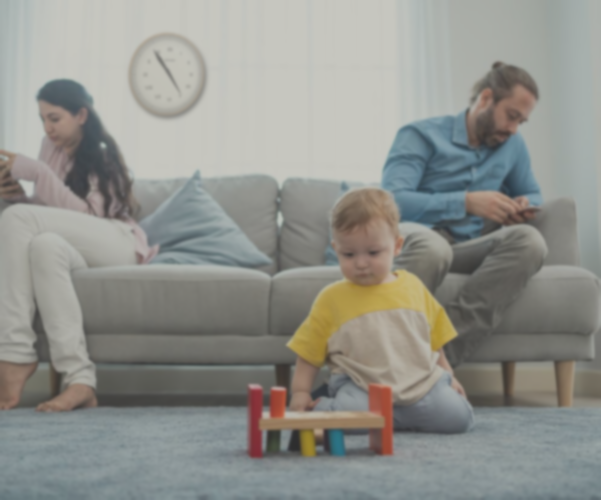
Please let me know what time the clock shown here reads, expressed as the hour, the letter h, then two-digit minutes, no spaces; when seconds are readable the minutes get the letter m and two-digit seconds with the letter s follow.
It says 4h54
